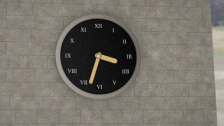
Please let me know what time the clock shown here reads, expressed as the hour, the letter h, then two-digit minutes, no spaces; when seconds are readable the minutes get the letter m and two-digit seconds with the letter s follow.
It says 3h33
